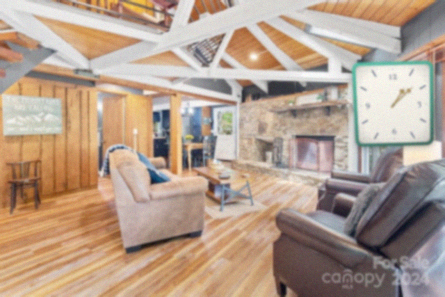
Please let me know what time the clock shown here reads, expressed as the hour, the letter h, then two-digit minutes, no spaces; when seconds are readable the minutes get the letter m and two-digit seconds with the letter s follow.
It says 1h08
